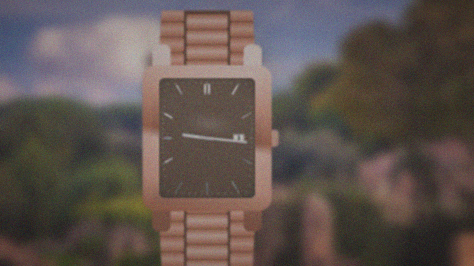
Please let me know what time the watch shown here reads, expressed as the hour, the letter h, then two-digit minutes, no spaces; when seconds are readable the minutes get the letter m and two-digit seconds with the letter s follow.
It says 9h16
